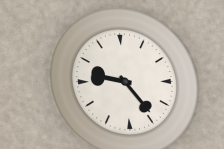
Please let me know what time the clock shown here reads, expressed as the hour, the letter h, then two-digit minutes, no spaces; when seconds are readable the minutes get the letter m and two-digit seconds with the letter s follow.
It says 9h24
